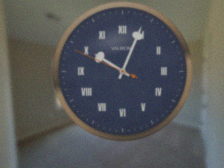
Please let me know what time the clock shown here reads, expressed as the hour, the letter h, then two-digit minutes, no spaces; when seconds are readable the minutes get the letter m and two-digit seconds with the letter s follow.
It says 10h03m49s
